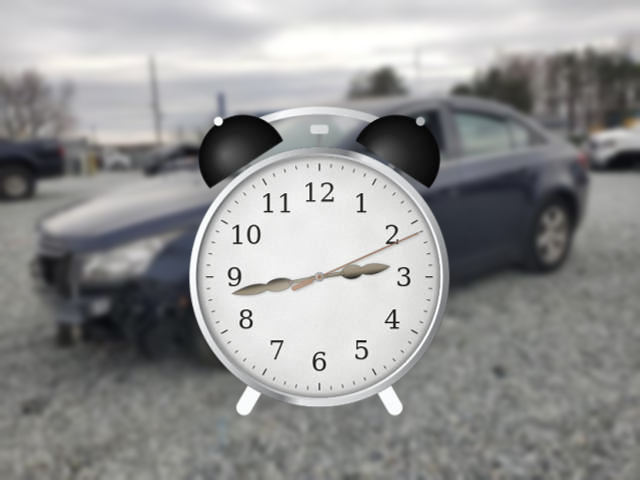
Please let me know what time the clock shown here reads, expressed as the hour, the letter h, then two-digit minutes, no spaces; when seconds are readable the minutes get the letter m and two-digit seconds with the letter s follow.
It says 2h43m11s
